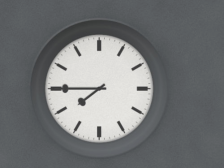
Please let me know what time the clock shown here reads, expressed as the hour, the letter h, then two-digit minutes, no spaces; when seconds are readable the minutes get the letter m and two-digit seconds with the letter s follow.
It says 7h45
